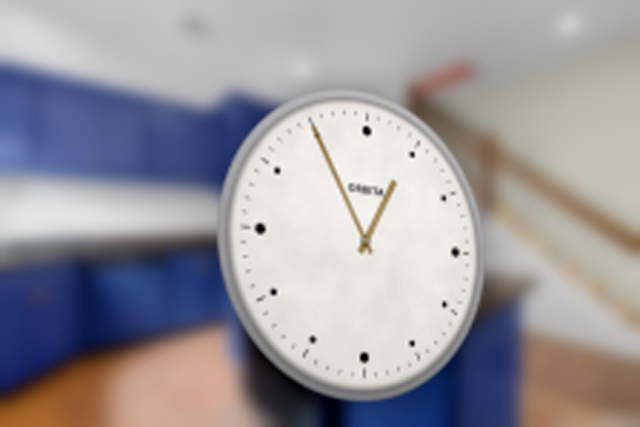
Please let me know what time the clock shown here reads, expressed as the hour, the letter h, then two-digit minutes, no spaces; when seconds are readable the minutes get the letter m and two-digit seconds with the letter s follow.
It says 12h55
